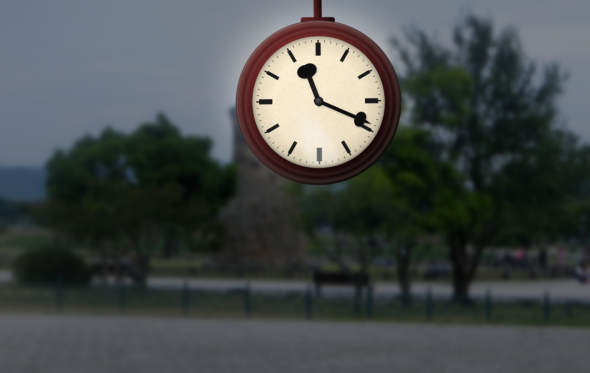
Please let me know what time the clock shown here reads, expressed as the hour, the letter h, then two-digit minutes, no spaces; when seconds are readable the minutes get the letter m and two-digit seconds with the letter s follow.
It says 11h19
